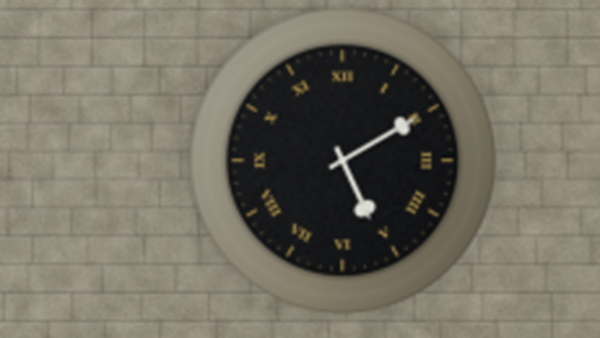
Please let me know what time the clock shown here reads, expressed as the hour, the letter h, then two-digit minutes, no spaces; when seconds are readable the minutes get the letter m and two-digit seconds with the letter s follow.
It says 5h10
